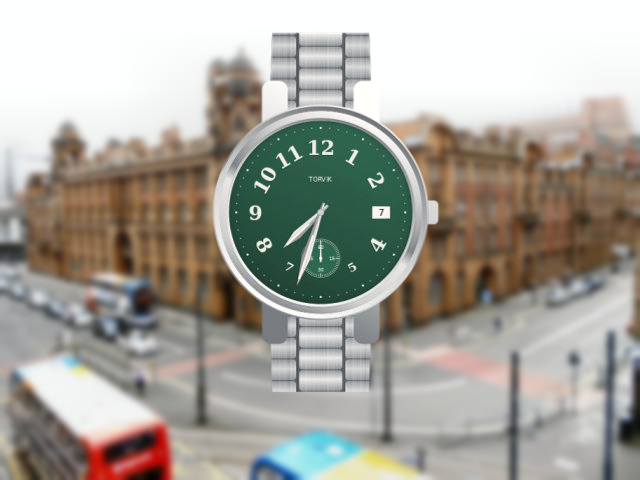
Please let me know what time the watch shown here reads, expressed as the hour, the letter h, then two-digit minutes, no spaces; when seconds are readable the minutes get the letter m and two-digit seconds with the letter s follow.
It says 7h33
